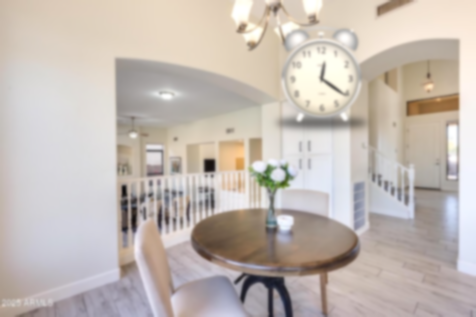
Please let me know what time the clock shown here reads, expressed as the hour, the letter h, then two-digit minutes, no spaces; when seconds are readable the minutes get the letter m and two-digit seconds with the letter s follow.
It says 12h21
